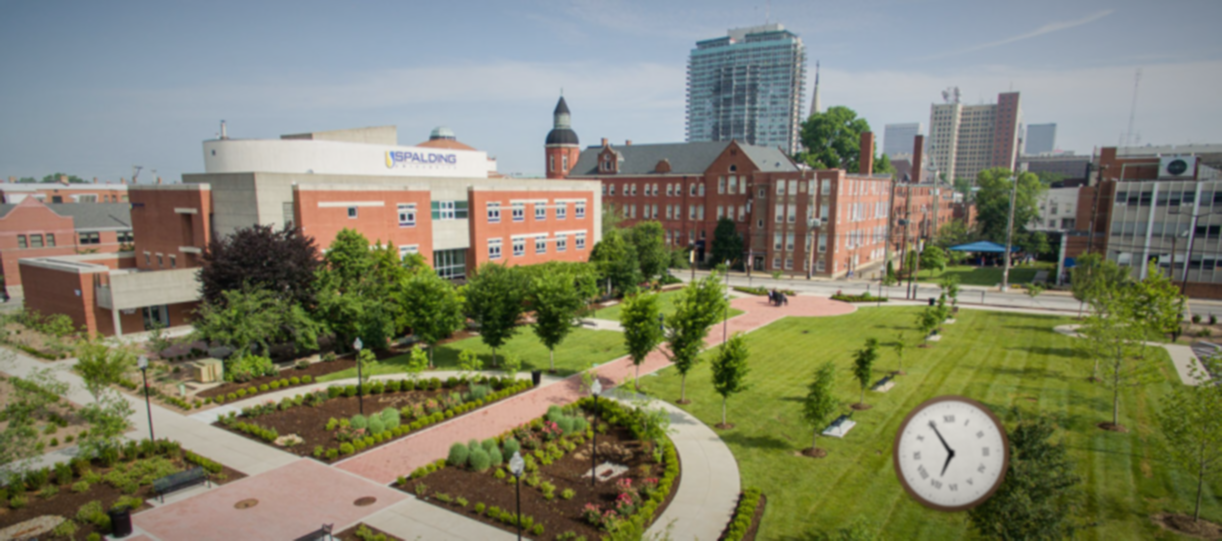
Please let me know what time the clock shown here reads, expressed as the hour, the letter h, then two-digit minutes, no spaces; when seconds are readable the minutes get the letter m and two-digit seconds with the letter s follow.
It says 6h55
